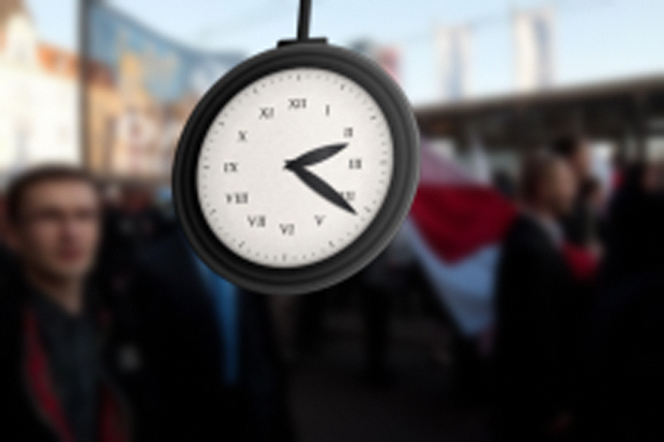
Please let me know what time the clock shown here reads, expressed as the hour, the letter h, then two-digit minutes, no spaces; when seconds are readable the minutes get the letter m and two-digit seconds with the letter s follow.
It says 2h21
